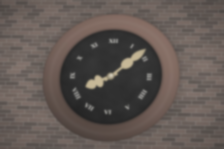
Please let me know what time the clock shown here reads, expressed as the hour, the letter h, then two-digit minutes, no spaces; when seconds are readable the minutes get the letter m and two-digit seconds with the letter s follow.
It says 8h08
